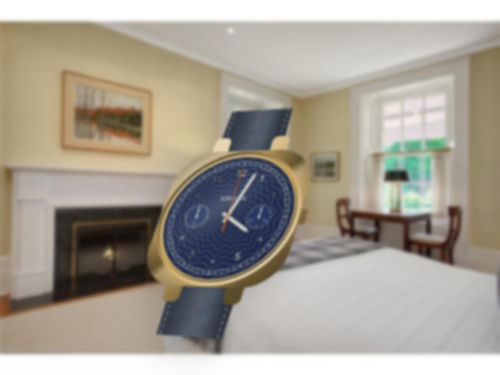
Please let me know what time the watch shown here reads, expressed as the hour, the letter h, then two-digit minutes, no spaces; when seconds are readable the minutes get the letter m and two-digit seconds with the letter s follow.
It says 4h03
